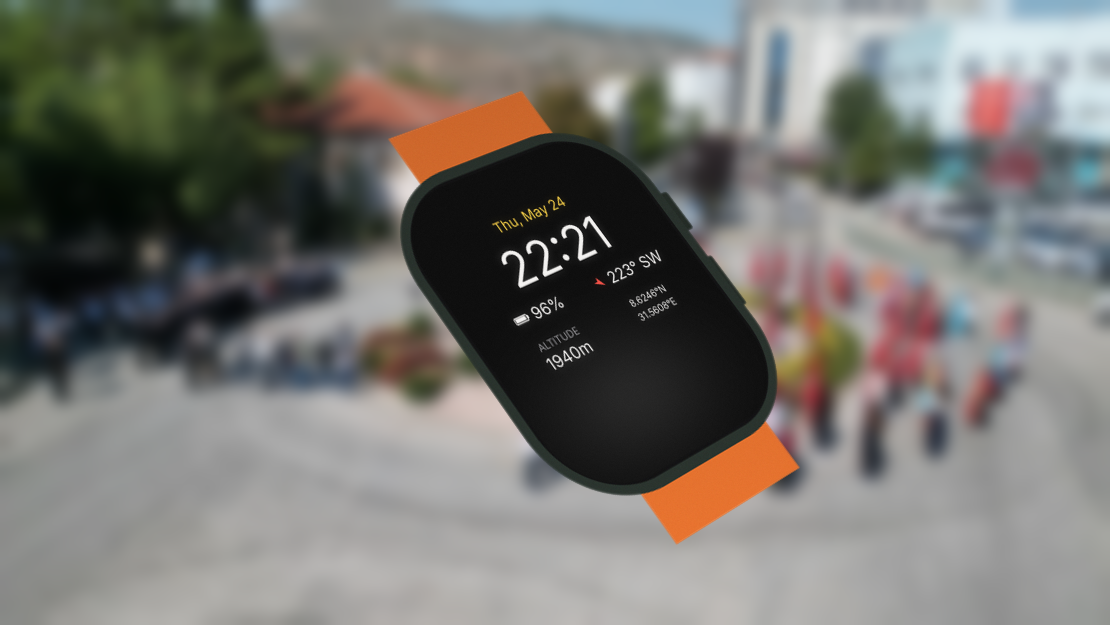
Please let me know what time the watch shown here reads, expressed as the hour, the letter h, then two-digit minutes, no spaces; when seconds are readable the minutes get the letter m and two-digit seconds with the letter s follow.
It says 22h21
